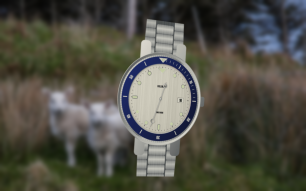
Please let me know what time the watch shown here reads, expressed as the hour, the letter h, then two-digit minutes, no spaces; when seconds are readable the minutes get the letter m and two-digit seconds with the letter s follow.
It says 12h33
